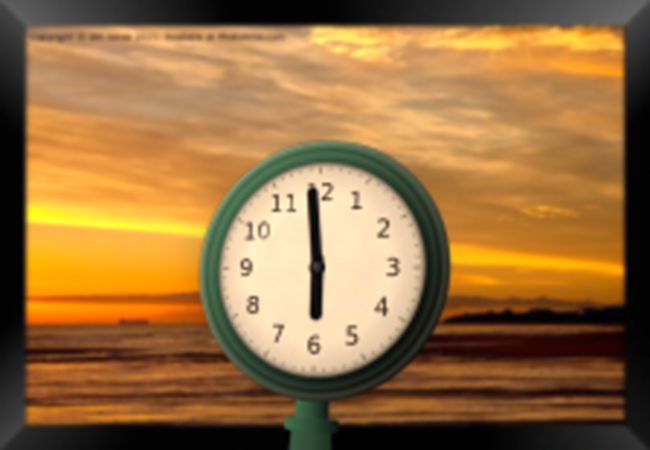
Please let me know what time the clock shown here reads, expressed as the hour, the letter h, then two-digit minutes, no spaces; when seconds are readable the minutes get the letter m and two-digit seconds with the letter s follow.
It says 5h59
